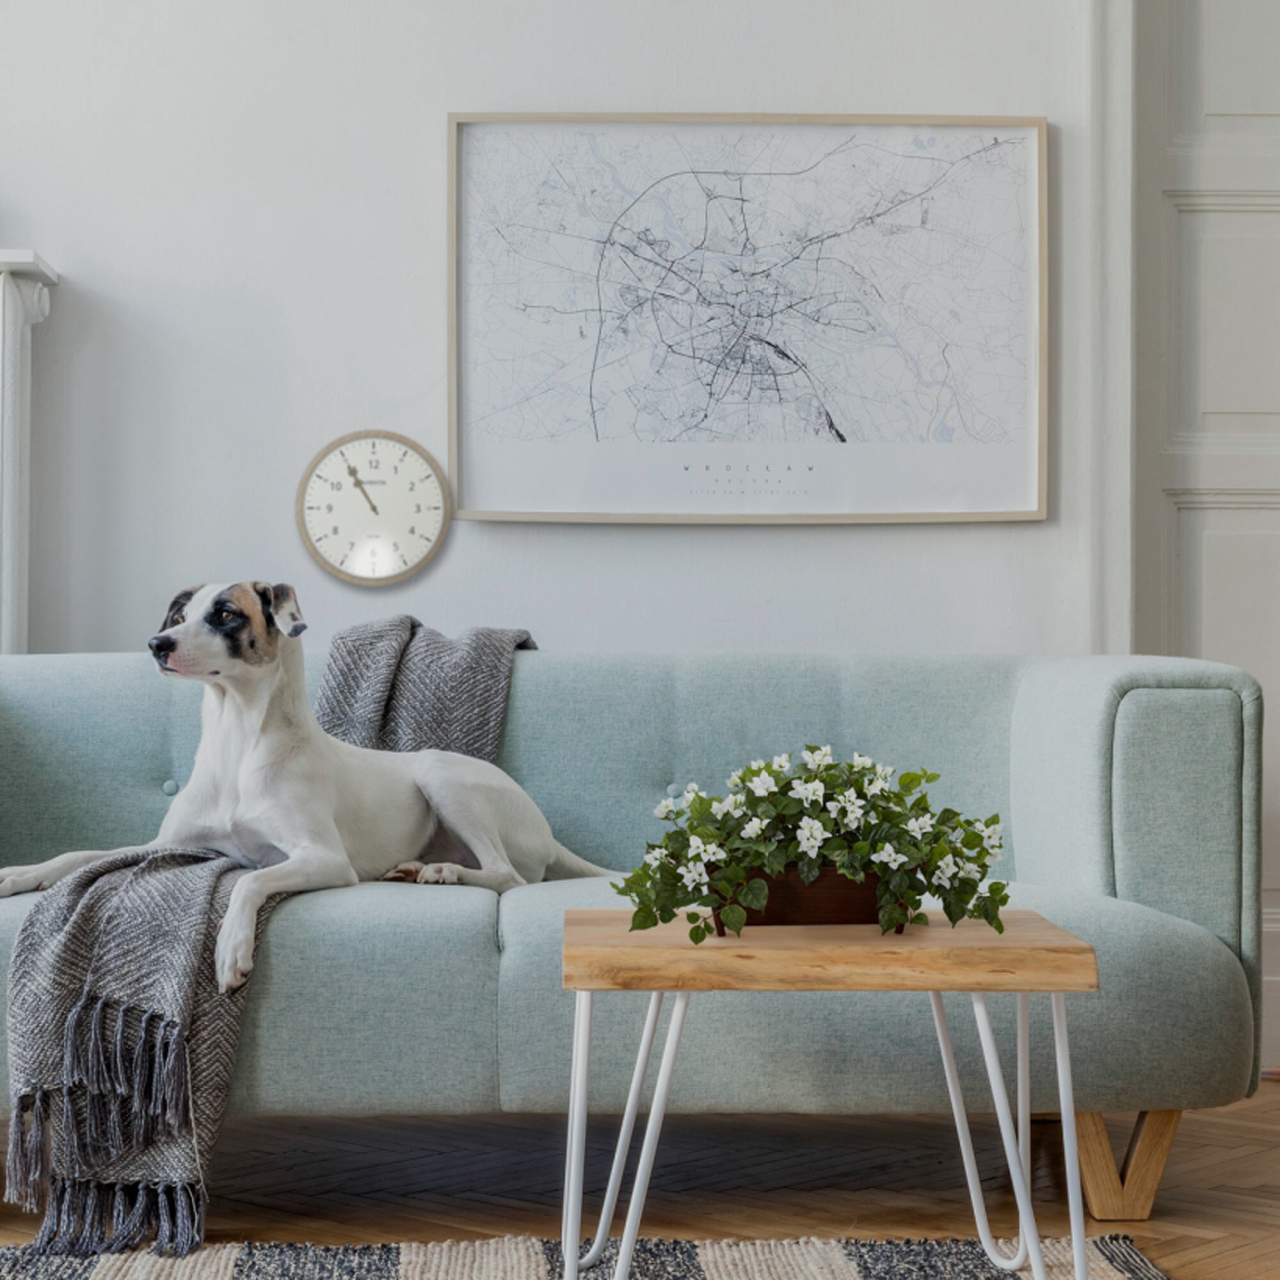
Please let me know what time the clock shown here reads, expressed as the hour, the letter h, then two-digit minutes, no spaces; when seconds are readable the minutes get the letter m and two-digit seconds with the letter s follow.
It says 10h55
